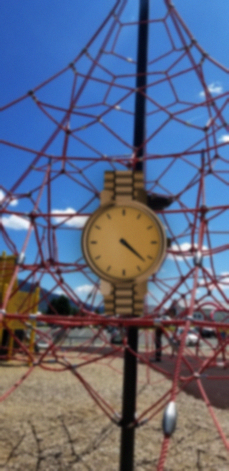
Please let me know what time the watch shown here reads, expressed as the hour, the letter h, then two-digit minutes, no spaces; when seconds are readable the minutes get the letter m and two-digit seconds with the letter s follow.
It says 4h22
